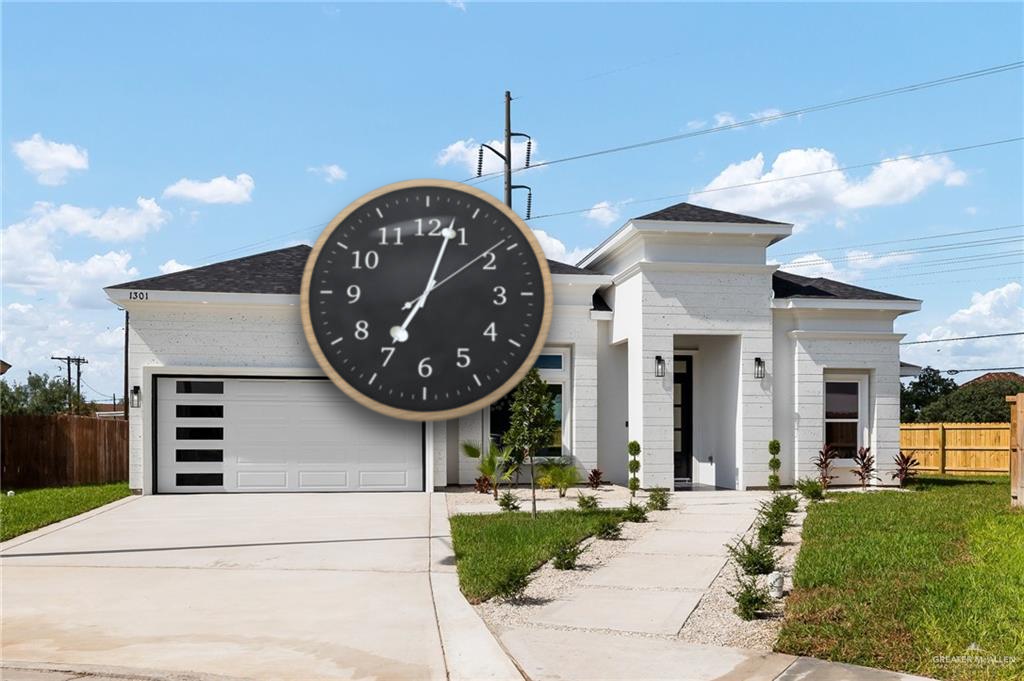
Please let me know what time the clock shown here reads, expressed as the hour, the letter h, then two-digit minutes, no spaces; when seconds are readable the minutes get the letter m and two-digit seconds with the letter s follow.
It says 7h03m09s
